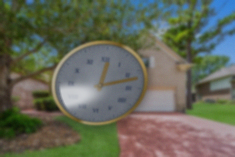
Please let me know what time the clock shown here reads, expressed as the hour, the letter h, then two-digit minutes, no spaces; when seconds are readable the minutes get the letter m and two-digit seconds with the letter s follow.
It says 12h12
